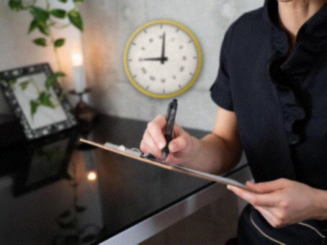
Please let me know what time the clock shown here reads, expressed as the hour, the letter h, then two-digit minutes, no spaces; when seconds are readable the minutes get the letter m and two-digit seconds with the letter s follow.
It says 9h01
